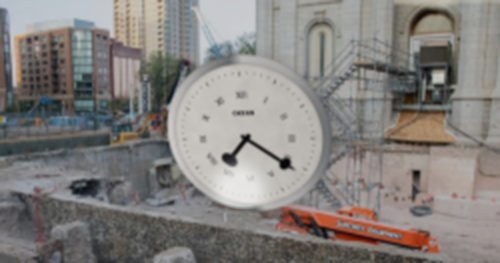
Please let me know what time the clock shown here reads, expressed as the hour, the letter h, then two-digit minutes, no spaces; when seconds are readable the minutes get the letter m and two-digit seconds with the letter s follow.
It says 7h21
